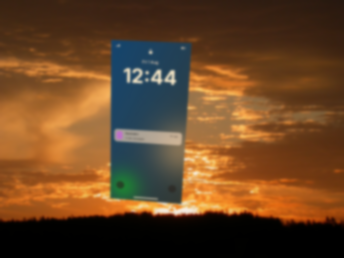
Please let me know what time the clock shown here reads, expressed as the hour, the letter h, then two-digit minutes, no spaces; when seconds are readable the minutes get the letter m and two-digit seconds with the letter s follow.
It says 12h44
